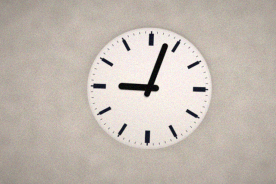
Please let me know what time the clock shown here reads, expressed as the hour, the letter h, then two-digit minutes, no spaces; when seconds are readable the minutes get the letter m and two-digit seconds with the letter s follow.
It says 9h03
